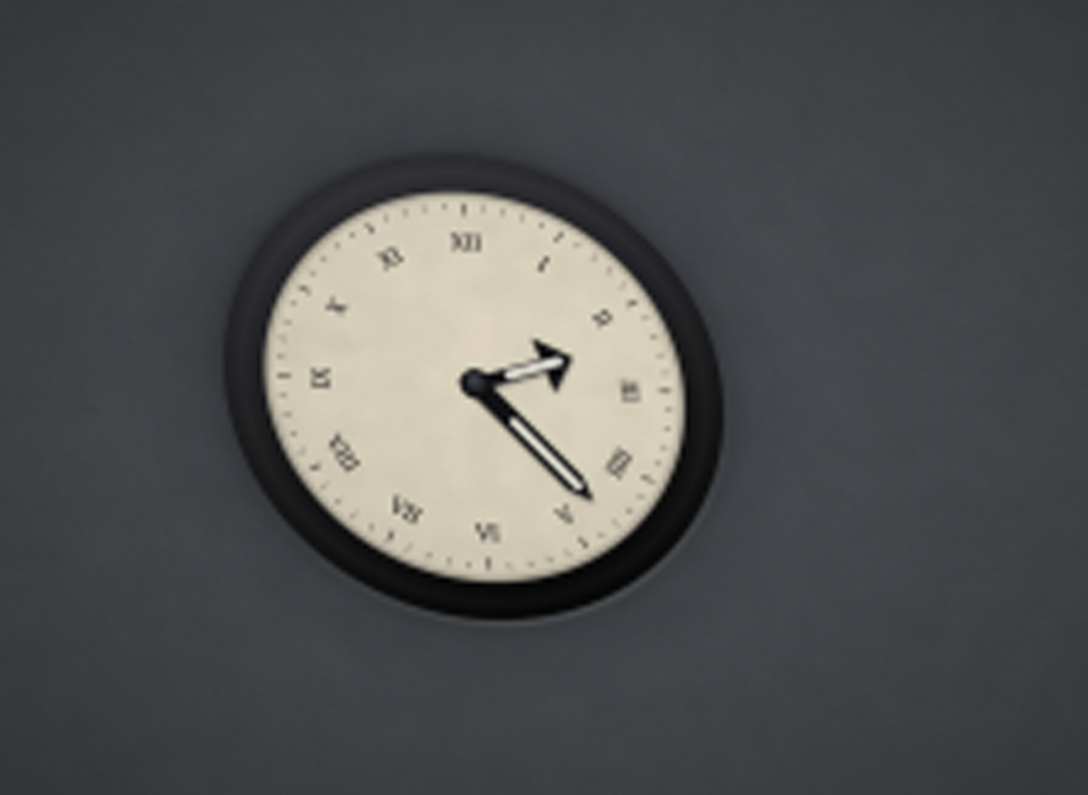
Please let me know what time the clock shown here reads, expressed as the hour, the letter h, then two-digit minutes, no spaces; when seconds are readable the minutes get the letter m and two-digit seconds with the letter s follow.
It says 2h23
